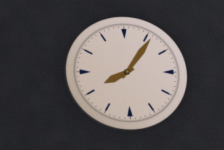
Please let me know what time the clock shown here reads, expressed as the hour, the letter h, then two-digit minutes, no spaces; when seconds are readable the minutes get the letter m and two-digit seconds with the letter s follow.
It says 8h06
